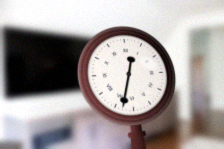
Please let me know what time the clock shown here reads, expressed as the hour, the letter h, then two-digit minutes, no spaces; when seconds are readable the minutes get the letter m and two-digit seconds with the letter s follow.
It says 12h33
